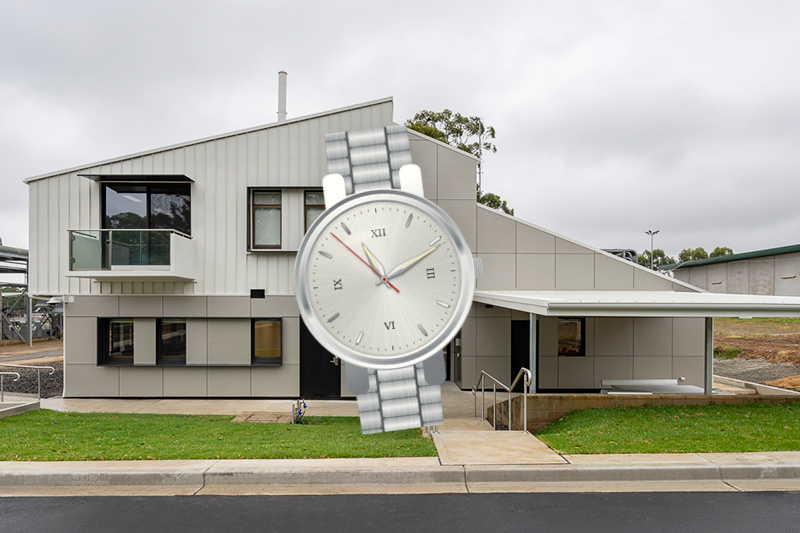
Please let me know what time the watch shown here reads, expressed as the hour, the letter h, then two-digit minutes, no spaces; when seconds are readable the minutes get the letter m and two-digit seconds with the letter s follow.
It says 11h10m53s
